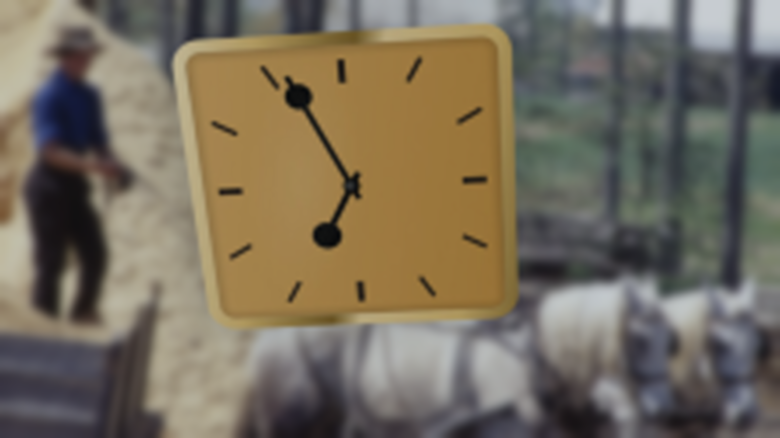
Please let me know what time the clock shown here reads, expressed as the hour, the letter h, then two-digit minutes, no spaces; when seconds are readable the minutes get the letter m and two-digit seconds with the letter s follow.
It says 6h56
